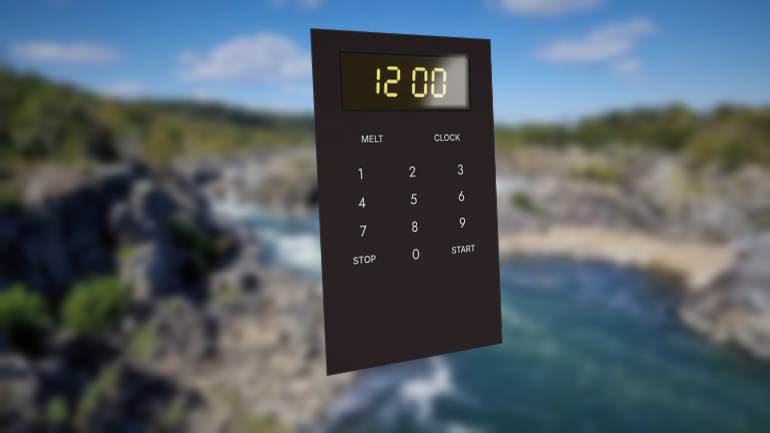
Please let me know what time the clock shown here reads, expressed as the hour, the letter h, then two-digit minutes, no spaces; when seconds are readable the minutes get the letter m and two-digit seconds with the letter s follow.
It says 12h00
